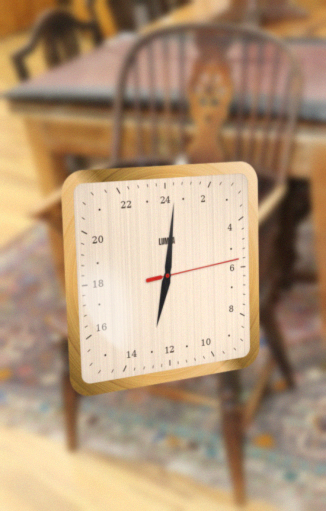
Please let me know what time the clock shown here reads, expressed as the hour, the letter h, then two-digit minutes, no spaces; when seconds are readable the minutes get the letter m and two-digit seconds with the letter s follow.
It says 13h01m14s
